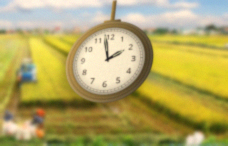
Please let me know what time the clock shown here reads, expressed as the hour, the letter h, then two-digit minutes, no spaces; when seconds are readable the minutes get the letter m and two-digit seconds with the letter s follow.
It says 1h58
